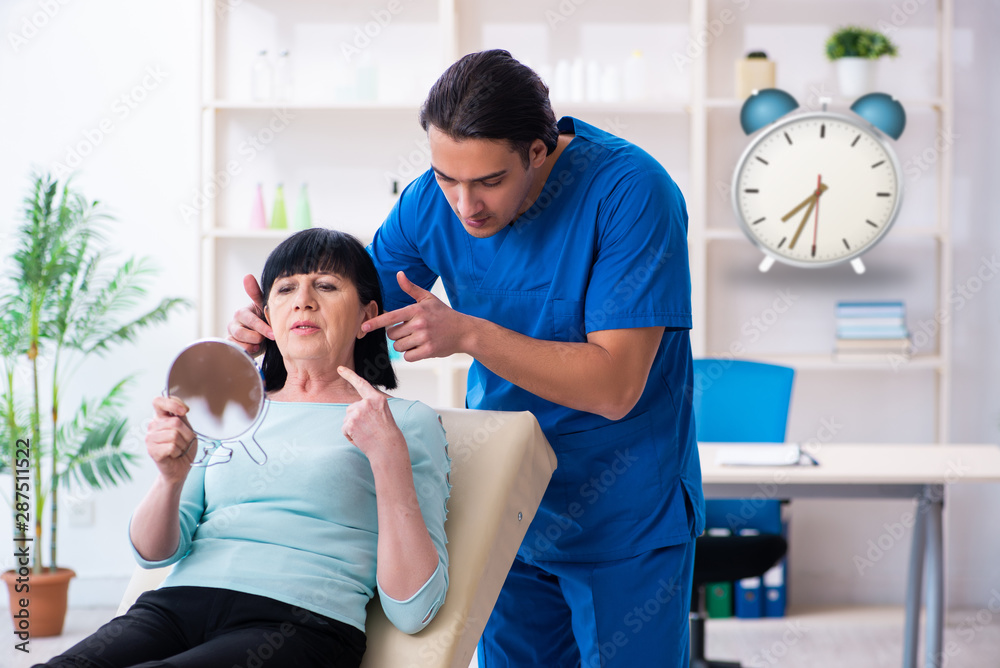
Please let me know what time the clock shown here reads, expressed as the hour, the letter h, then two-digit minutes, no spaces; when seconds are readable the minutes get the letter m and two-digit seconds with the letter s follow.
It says 7h33m30s
